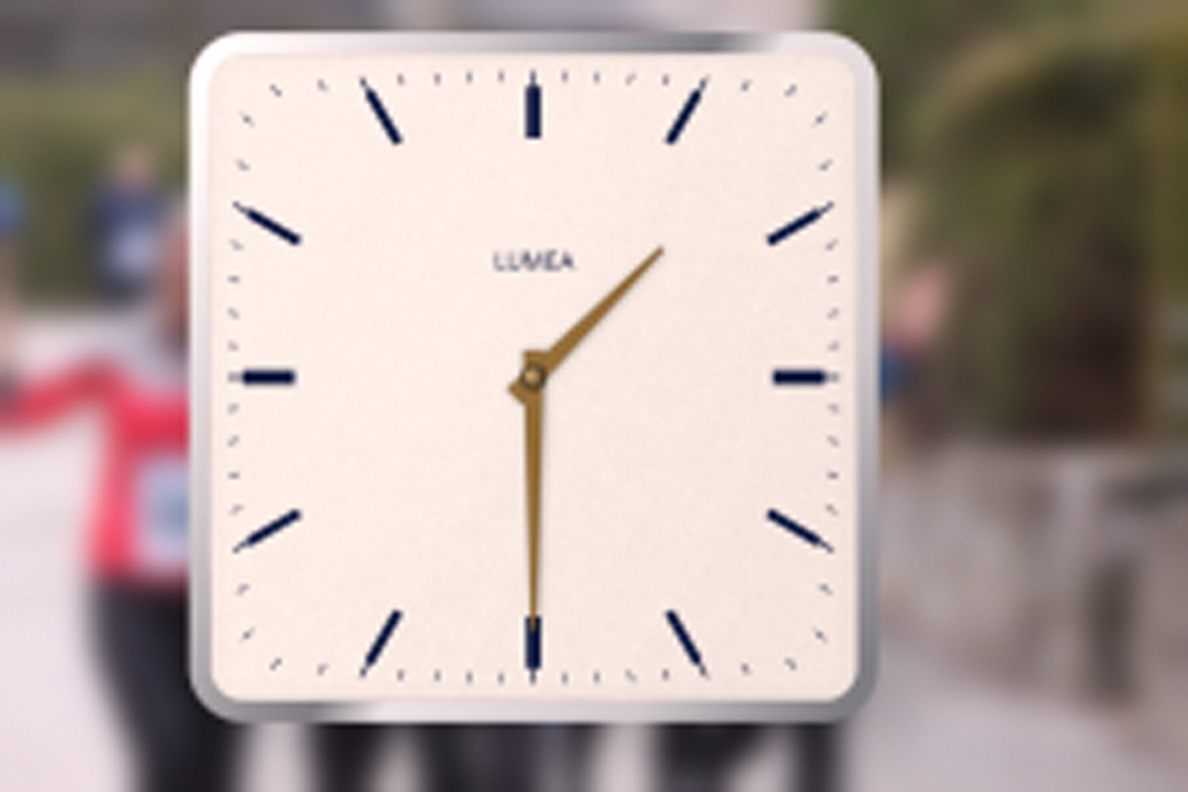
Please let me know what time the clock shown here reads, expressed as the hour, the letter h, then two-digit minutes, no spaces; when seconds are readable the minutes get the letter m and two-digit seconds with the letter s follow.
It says 1h30
